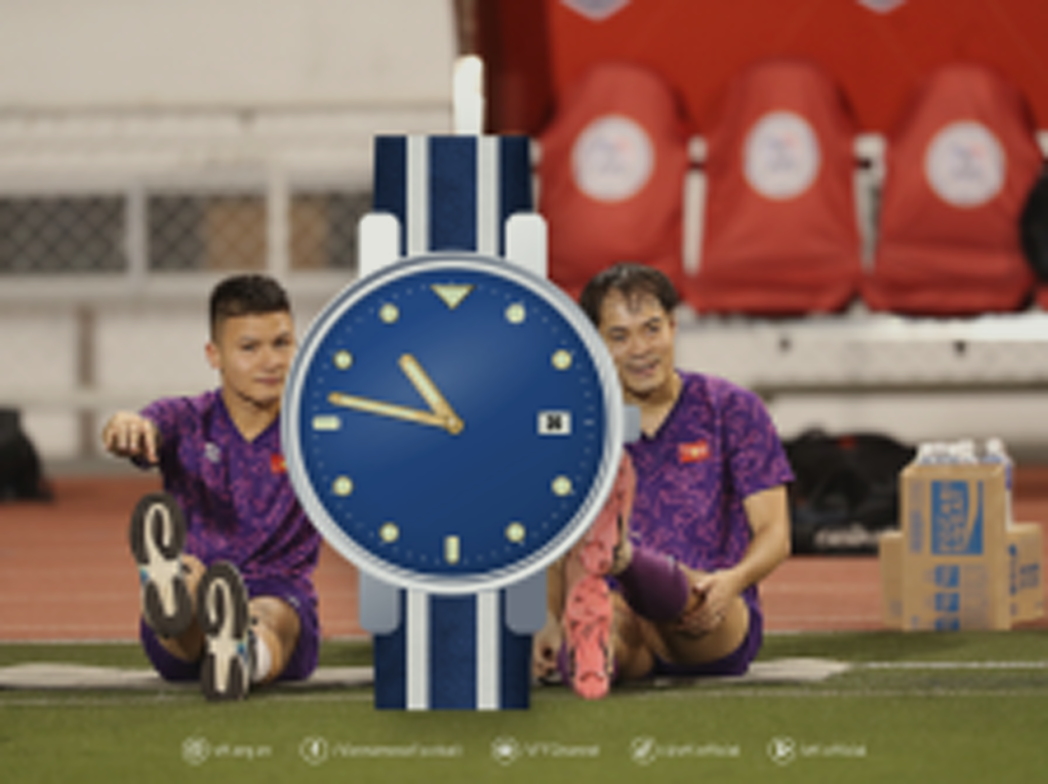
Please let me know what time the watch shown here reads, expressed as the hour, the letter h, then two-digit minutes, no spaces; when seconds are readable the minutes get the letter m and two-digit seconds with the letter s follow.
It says 10h47
